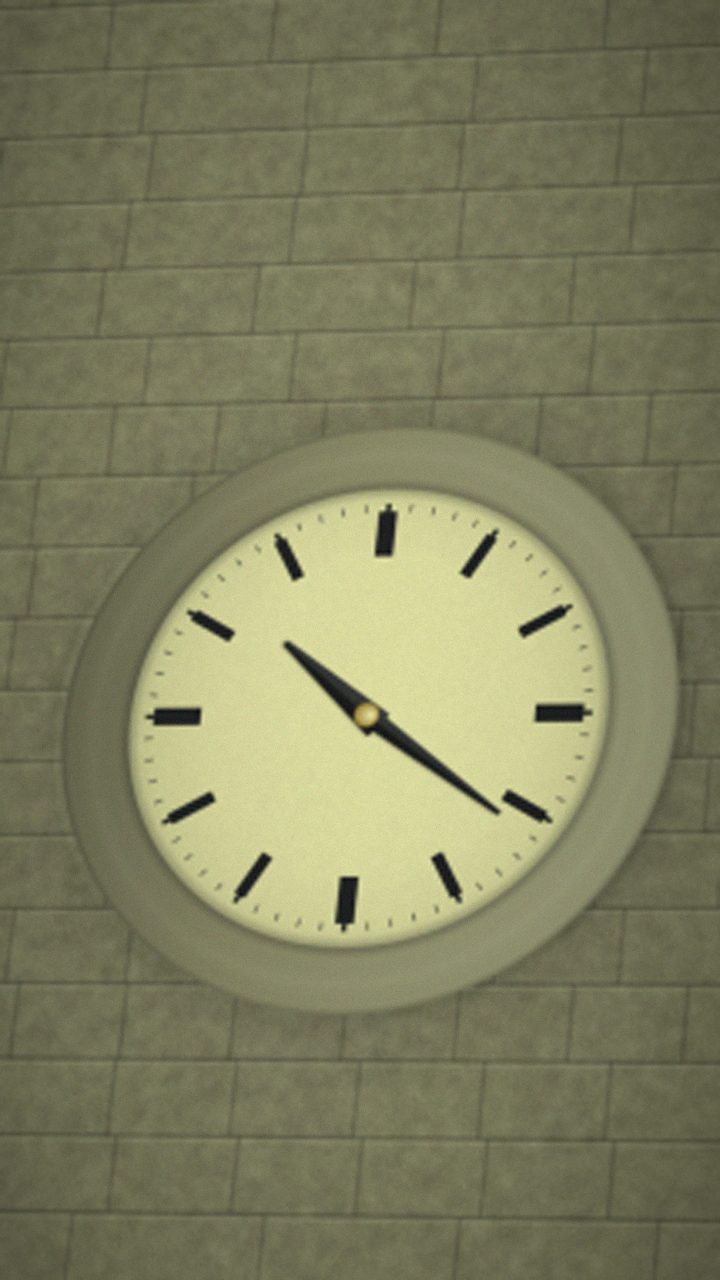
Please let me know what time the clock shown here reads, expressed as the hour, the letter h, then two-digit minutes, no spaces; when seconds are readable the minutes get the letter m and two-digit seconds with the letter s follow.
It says 10h21
